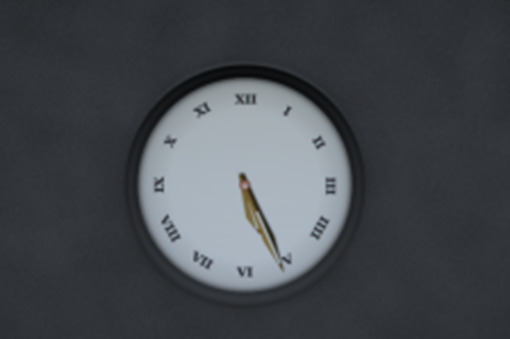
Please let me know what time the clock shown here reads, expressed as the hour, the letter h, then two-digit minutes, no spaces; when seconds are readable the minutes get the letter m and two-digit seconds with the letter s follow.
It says 5h26
